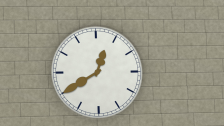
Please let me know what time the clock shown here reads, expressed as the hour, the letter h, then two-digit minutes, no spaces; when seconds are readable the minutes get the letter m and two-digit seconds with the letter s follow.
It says 12h40
